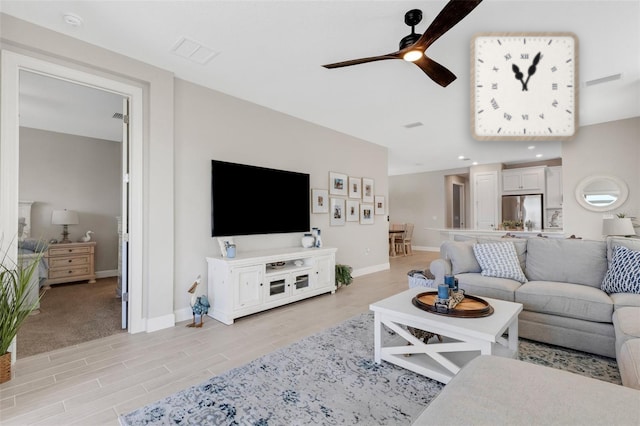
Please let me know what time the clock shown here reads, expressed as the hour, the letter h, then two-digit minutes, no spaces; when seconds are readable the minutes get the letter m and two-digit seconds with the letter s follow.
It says 11h04
